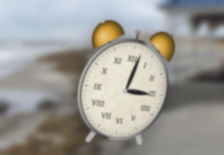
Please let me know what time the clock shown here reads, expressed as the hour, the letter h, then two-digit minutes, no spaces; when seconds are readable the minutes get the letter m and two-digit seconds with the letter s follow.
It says 3h02
